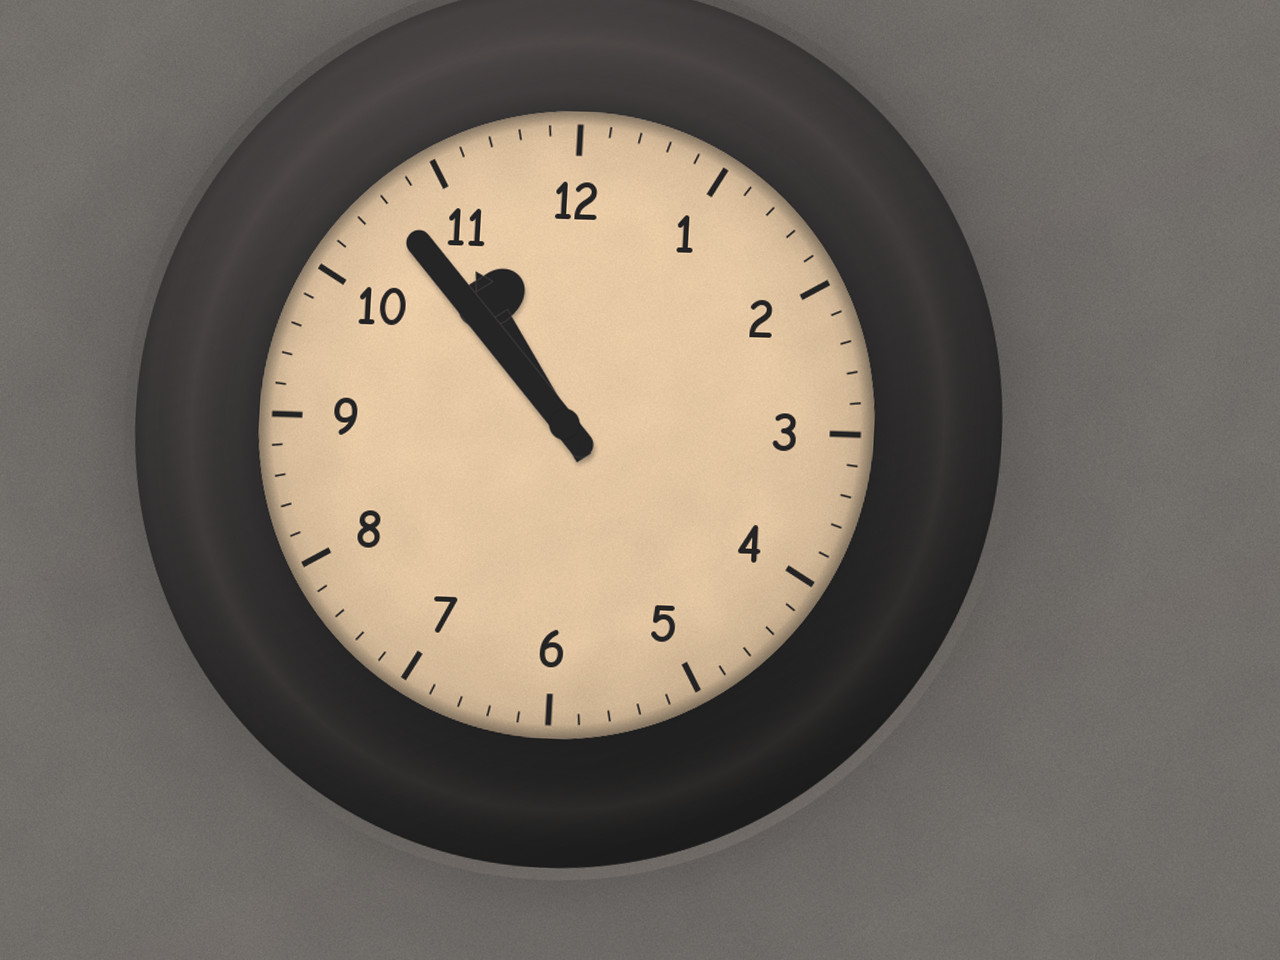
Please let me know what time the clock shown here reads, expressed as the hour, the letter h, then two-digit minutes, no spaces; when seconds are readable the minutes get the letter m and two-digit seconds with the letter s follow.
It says 10h53
